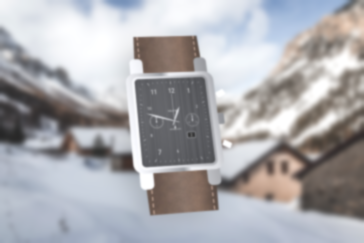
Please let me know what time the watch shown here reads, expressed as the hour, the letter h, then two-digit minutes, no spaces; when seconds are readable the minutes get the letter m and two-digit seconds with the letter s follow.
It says 12h48
